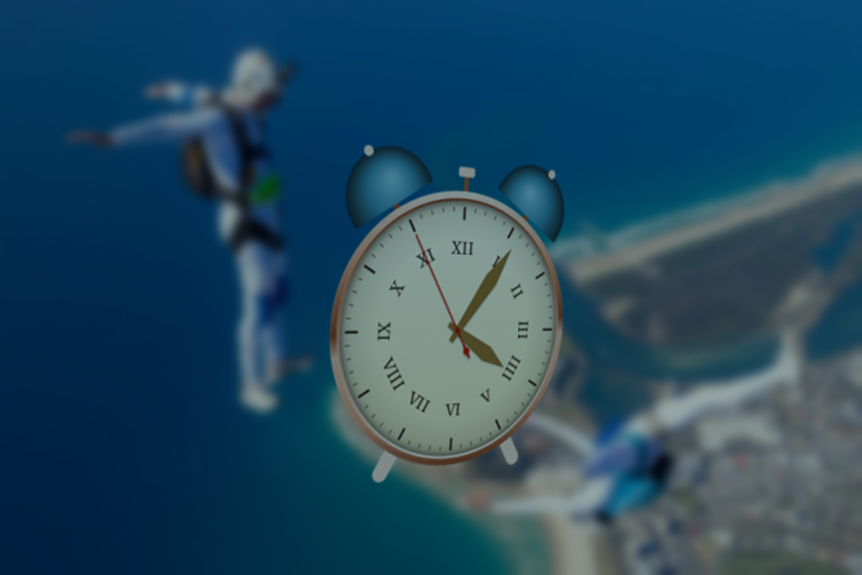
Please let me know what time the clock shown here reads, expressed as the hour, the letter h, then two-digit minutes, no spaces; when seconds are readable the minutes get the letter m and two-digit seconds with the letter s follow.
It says 4h05m55s
